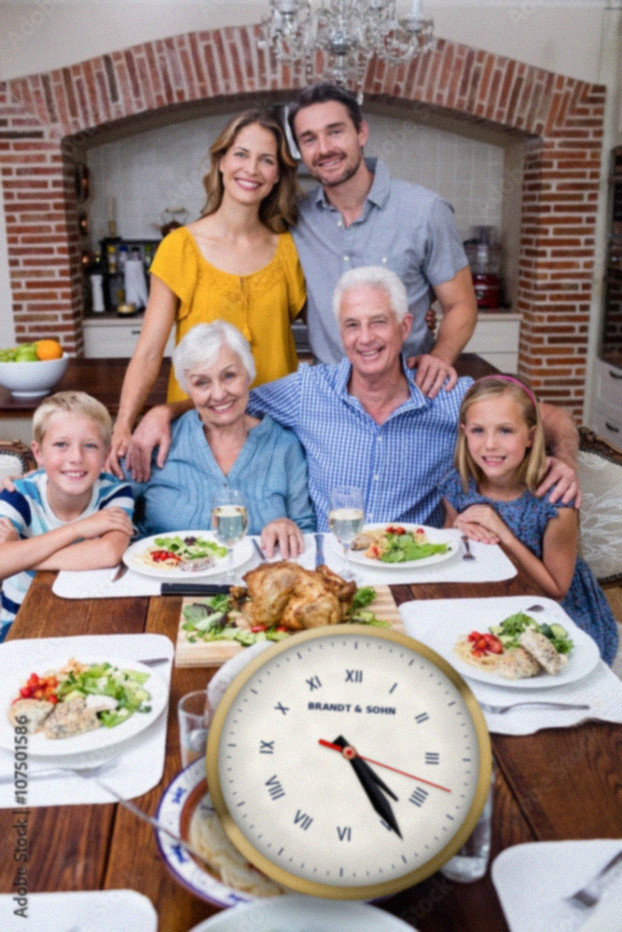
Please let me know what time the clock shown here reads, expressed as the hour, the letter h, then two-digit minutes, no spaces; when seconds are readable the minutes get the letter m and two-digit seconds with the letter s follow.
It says 4h24m18s
